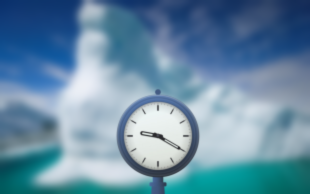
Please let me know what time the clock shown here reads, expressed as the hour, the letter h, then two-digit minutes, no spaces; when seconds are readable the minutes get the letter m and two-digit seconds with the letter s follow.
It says 9h20
